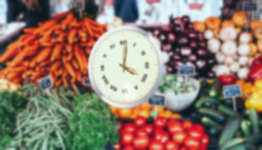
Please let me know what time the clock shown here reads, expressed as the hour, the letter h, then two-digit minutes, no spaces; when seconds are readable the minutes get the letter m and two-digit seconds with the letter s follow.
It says 4h01
